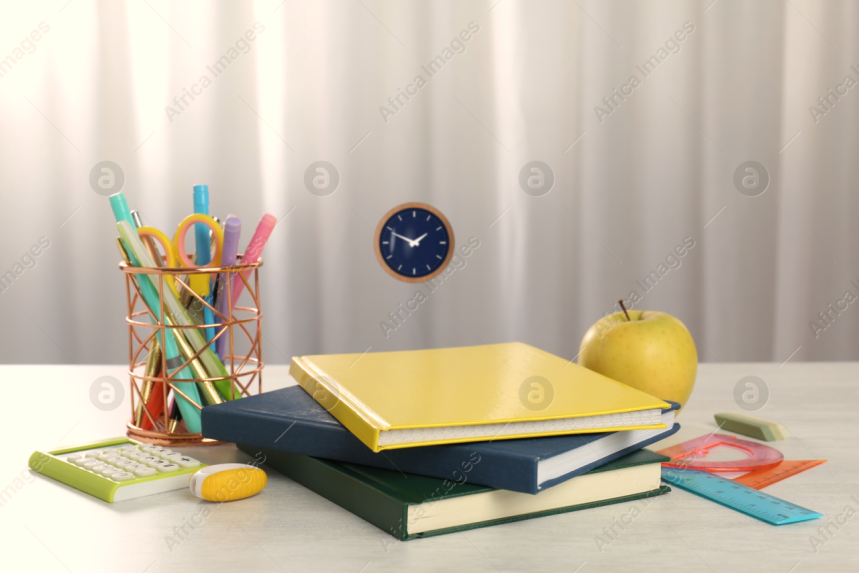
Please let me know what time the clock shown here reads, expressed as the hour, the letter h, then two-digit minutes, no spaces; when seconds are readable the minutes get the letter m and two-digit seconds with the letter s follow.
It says 1h49
